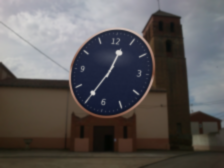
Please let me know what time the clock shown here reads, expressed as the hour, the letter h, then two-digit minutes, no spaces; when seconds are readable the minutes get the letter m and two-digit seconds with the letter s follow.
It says 12h35
